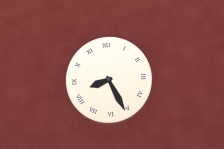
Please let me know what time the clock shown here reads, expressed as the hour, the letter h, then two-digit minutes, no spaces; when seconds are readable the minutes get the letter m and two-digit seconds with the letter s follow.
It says 8h26
